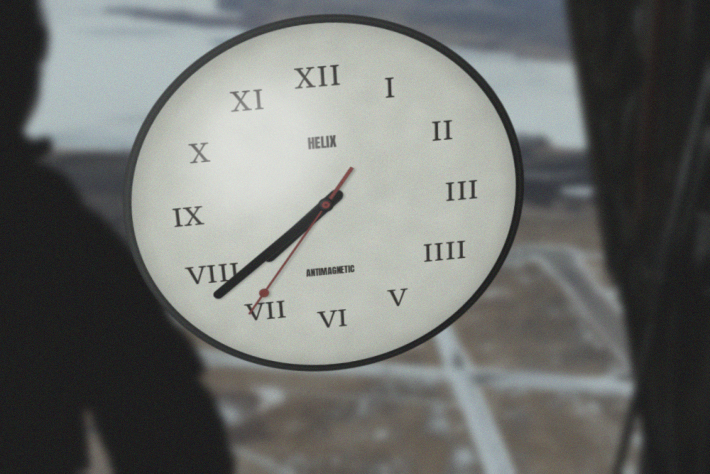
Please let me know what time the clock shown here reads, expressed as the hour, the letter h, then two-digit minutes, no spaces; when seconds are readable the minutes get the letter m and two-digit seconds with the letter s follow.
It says 7h38m36s
